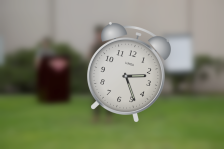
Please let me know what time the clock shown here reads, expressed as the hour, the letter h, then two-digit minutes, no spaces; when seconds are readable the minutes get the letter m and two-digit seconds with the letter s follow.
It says 2h24
